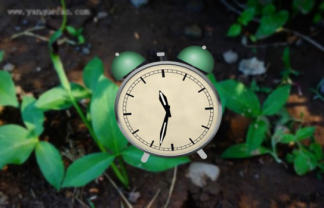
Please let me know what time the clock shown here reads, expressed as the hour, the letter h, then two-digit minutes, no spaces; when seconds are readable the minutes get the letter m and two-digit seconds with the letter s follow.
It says 11h33
